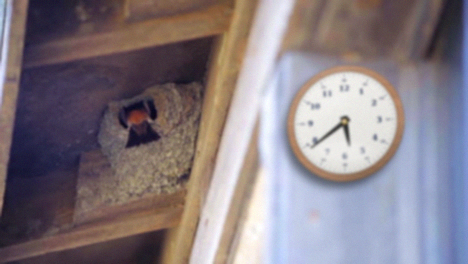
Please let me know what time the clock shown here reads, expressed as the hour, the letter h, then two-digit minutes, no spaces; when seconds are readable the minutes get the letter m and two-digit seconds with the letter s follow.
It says 5h39
